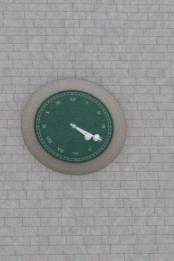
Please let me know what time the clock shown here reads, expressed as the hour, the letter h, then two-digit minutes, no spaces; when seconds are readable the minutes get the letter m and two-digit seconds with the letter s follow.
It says 4h20
